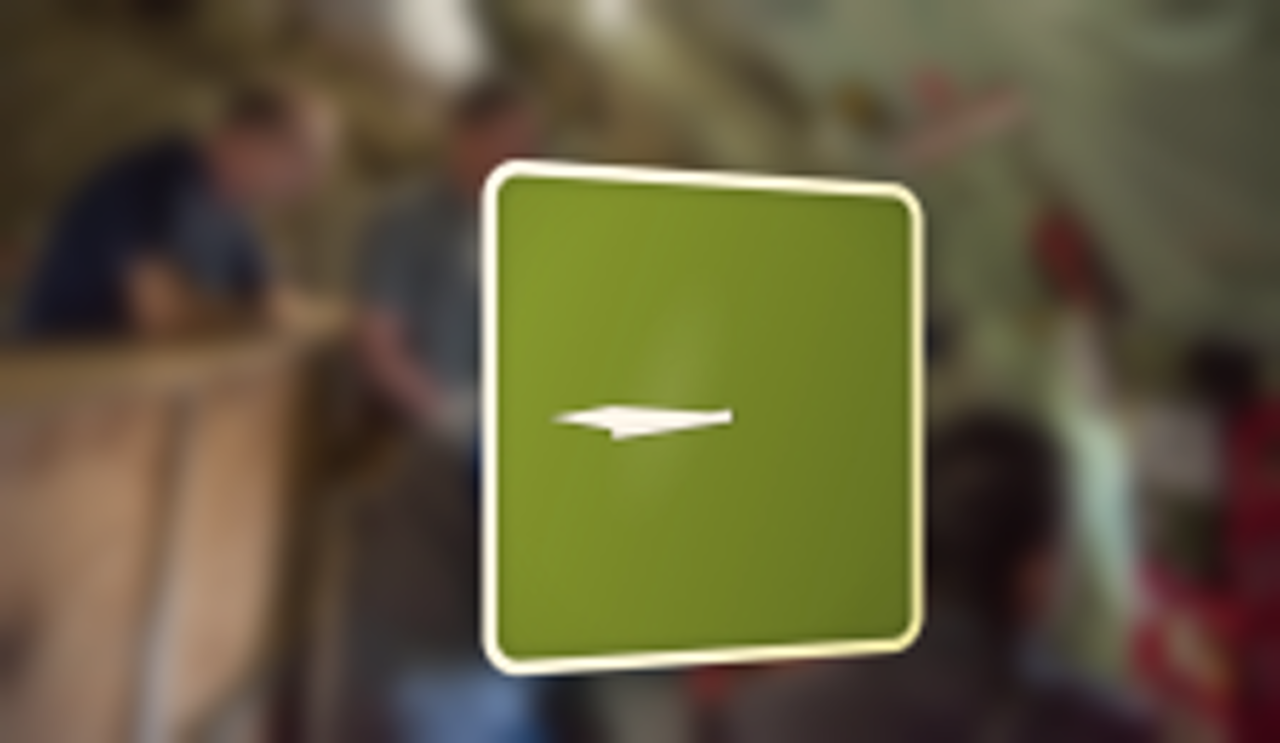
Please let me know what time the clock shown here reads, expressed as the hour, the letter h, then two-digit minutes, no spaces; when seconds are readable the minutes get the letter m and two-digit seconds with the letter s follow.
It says 8h45
